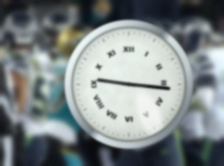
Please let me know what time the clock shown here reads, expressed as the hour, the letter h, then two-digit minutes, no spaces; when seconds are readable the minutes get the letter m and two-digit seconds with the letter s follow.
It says 9h16
